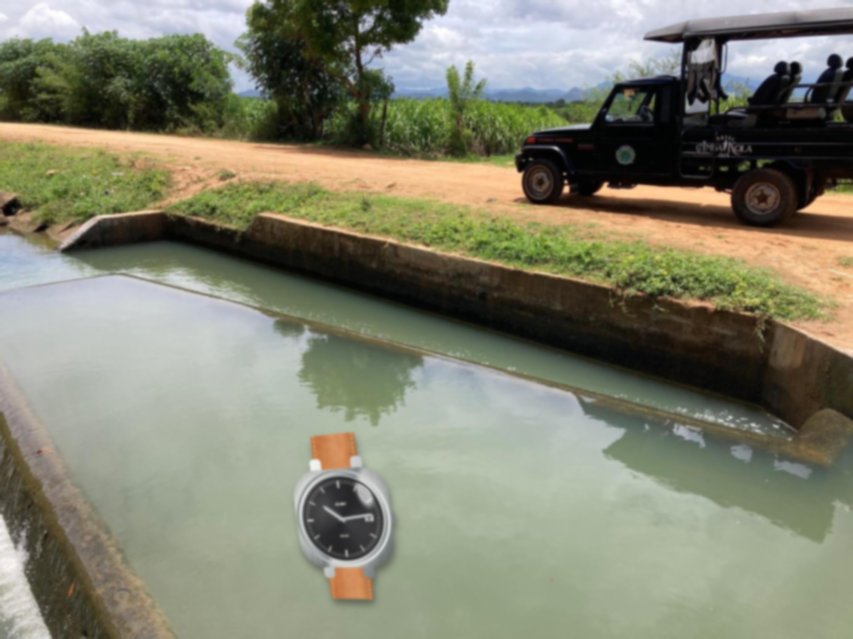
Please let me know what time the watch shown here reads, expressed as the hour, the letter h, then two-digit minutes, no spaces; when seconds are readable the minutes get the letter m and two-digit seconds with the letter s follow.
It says 10h14
